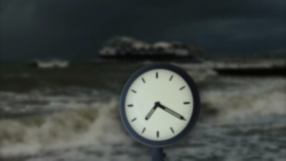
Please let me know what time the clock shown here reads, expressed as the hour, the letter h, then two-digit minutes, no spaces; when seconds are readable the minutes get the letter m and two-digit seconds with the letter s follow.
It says 7h20
